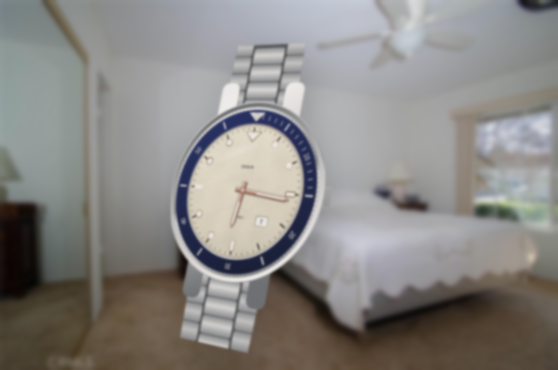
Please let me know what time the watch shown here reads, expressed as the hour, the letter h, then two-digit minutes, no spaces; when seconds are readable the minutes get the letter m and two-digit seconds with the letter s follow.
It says 6h16
